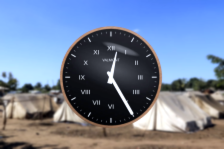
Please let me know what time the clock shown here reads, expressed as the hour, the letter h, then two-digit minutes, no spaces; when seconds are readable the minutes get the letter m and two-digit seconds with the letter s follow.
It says 12h25
